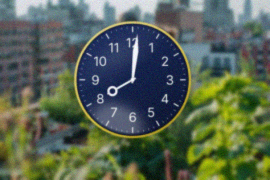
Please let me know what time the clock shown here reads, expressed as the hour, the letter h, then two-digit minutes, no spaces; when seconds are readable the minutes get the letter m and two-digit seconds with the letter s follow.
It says 8h01
